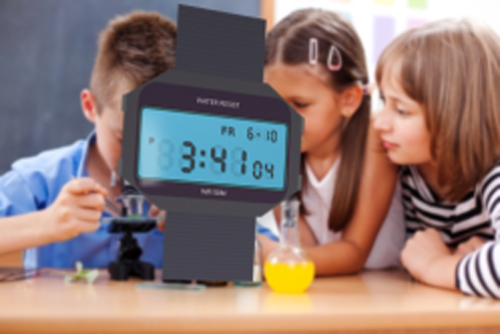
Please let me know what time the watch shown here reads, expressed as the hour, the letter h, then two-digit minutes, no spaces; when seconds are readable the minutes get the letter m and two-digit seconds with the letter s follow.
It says 3h41m04s
